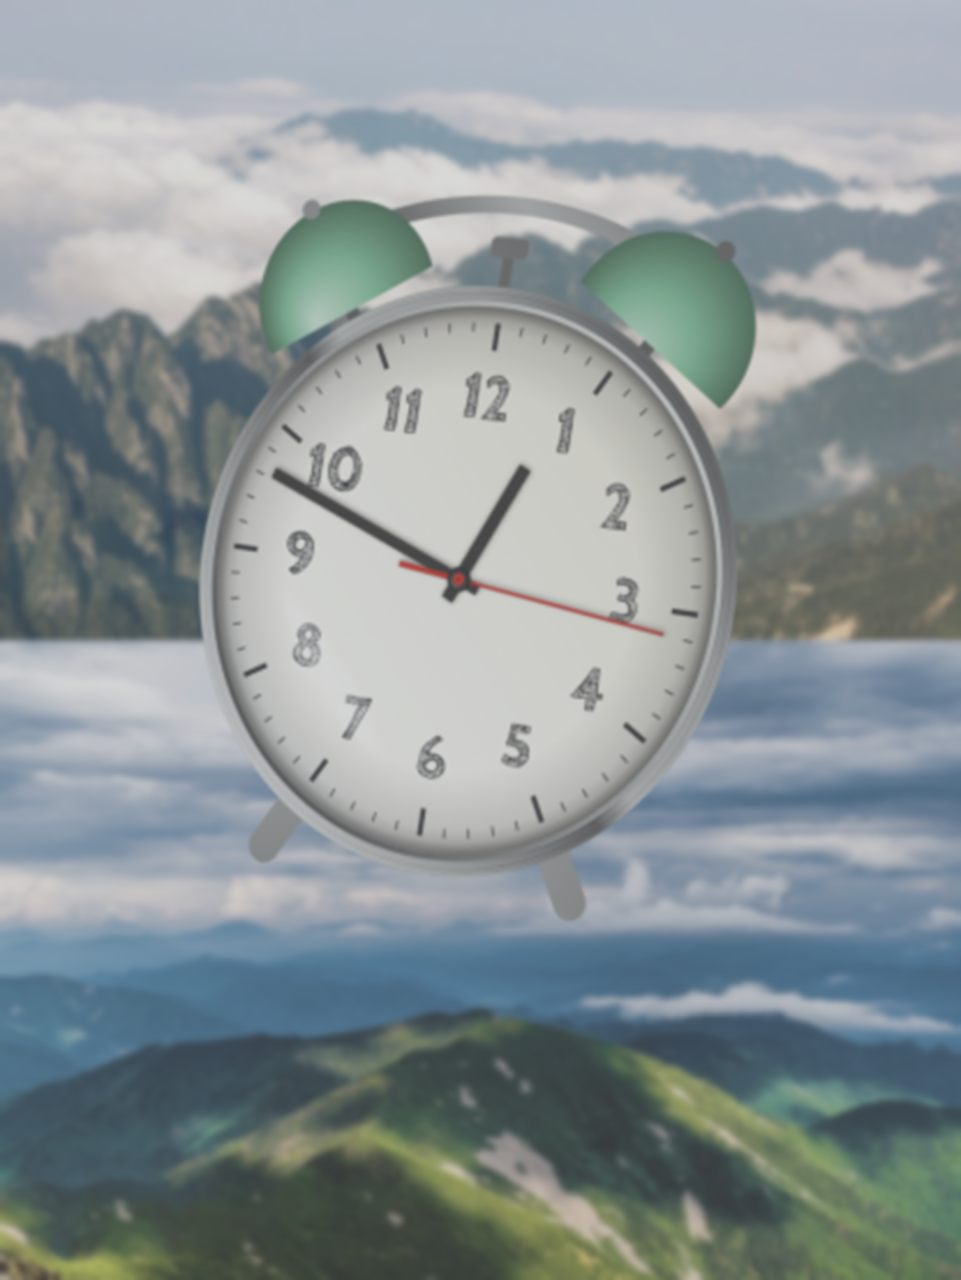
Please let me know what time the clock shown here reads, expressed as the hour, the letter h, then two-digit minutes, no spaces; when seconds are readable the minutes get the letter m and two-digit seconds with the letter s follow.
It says 12h48m16s
